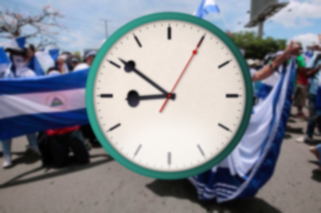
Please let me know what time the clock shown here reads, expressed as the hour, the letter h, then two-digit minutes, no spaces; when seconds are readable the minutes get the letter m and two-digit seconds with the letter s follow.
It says 8h51m05s
